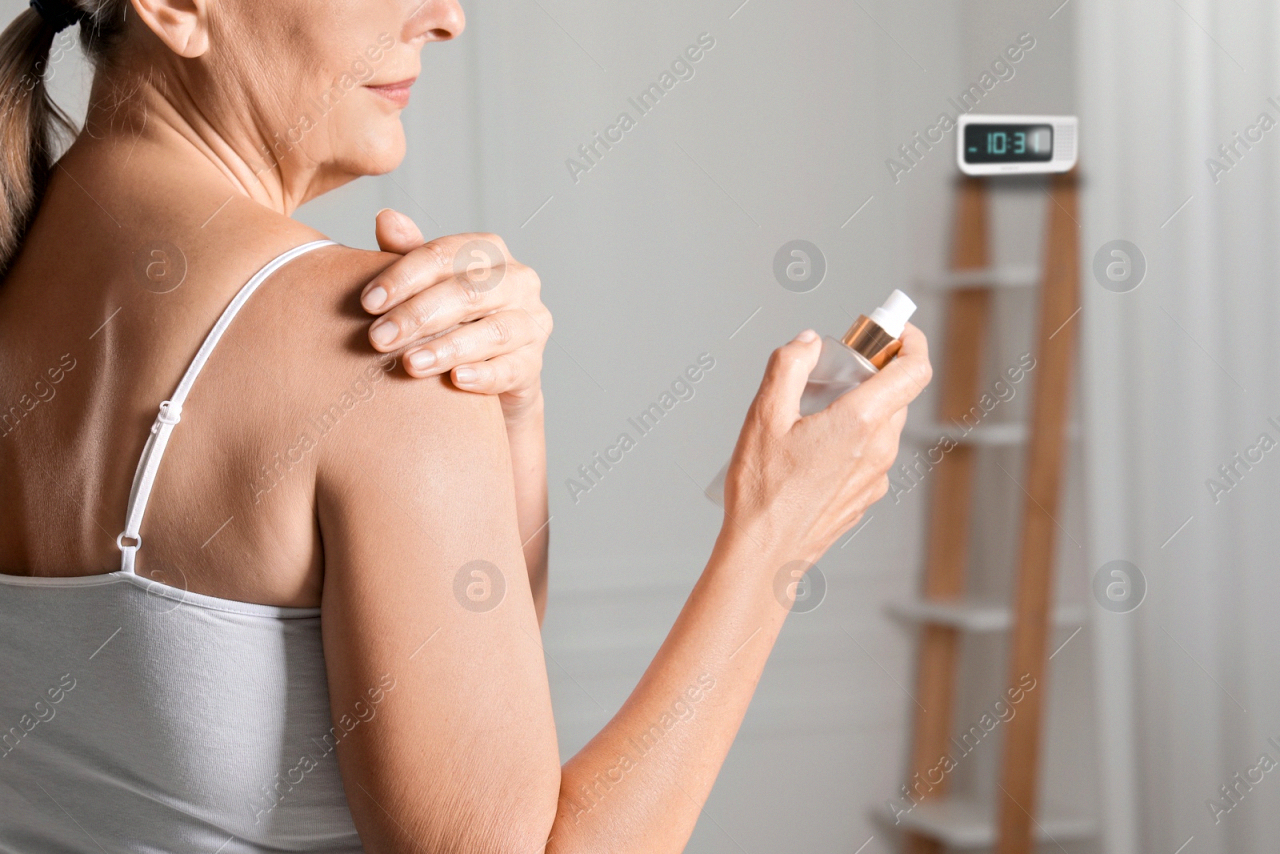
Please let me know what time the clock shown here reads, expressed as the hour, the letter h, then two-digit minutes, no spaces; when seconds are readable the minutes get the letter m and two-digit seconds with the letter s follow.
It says 10h31
